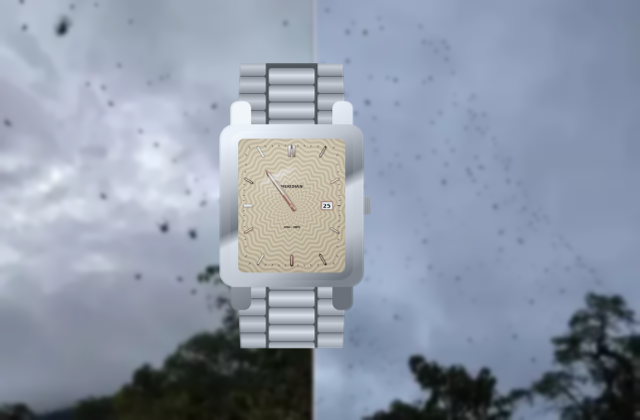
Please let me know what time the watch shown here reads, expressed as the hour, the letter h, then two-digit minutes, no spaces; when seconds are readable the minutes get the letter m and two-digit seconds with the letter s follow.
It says 10h54
